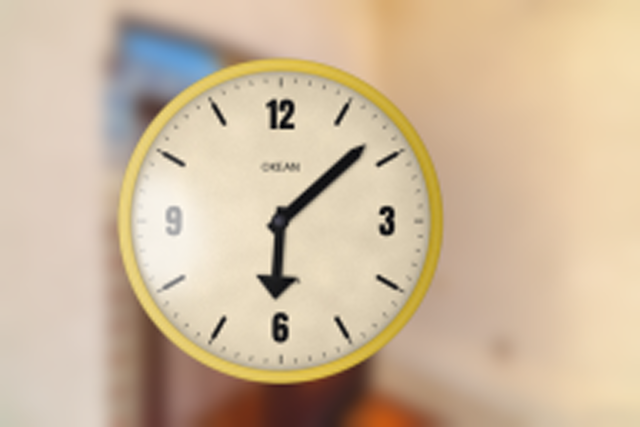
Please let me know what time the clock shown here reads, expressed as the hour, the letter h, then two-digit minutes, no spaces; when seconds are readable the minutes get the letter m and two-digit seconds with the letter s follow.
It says 6h08
